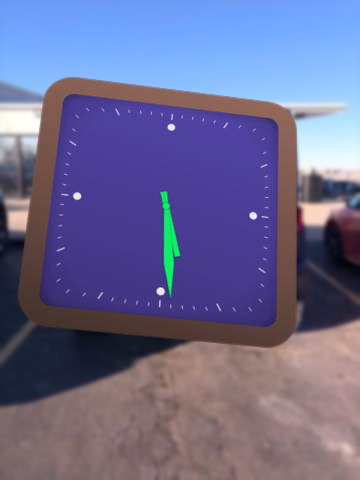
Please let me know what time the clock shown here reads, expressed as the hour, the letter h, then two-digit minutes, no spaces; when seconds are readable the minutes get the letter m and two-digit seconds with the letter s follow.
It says 5h29
